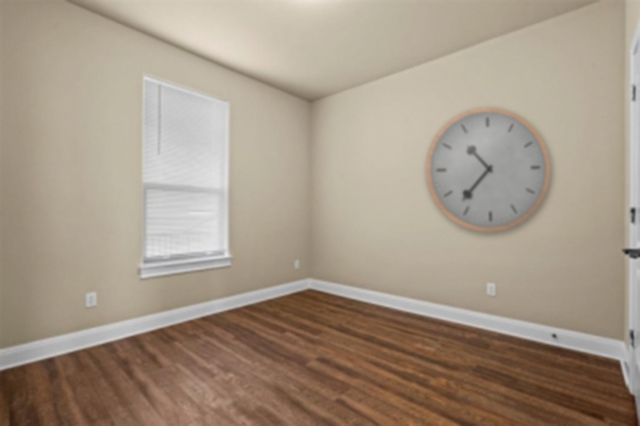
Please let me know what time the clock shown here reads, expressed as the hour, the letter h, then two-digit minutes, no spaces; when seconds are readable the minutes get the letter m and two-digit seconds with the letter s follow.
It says 10h37
